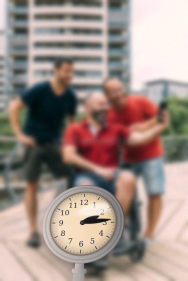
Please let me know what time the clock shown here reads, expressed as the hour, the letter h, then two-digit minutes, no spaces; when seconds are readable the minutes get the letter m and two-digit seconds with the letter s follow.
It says 2h14
